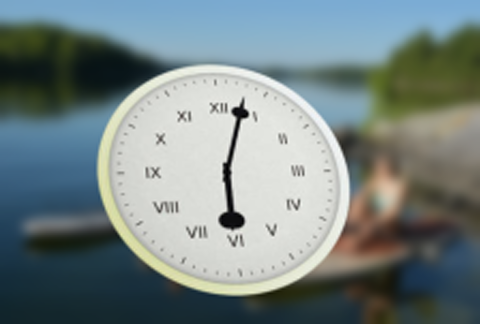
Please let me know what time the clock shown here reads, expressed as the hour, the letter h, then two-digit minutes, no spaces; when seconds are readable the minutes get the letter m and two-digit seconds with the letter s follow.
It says 6h03
